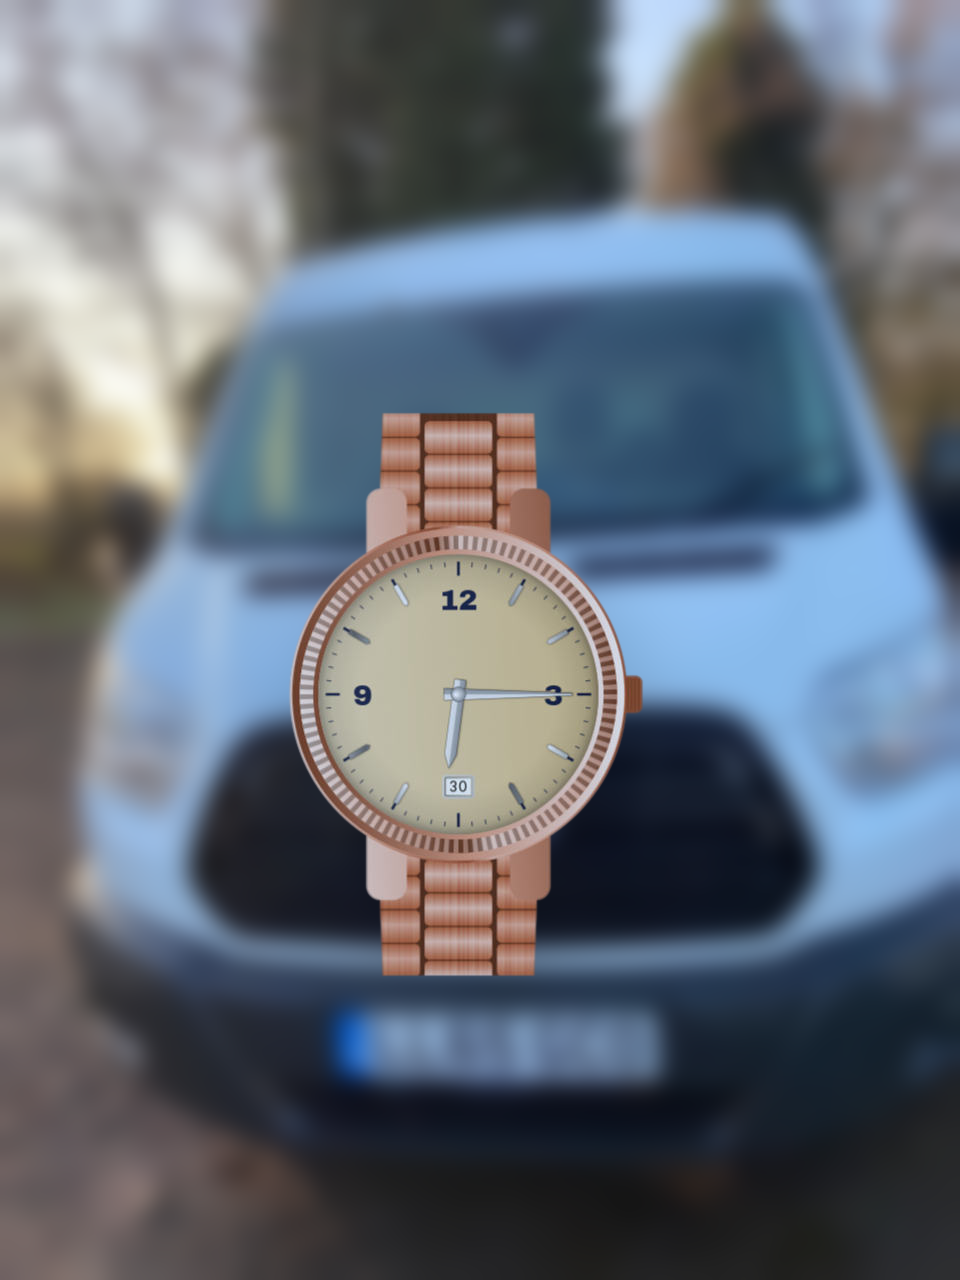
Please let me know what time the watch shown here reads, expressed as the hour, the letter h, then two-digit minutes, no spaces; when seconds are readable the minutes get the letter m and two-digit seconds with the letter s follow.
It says 6h15
